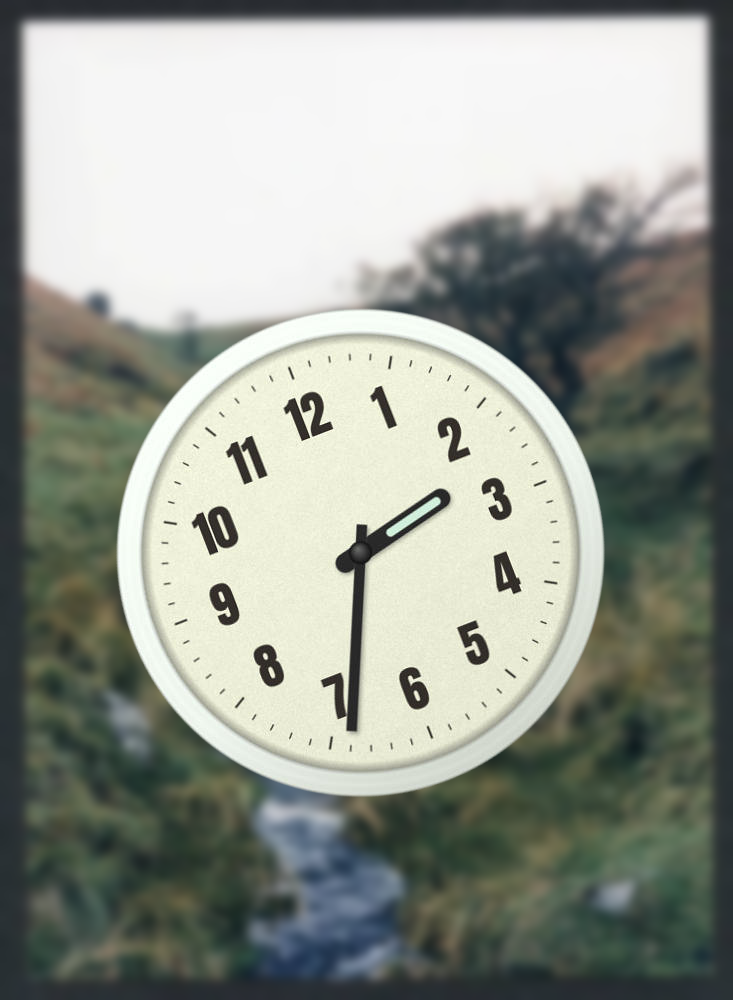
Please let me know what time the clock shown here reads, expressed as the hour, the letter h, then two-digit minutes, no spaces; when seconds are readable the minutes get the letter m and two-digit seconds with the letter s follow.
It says 2h34
